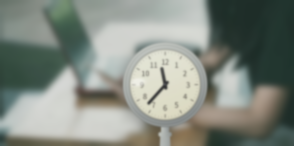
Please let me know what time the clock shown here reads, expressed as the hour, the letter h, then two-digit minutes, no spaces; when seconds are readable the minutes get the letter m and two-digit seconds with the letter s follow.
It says 11h37
